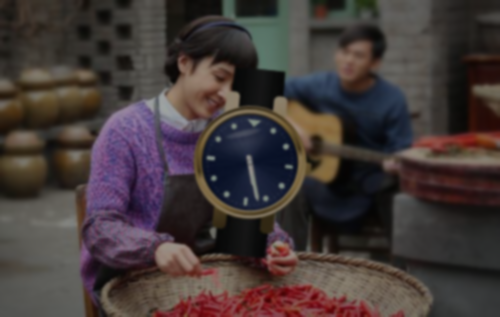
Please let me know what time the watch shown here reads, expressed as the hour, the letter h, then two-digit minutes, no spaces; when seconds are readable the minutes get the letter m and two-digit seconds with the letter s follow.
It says 5h27
